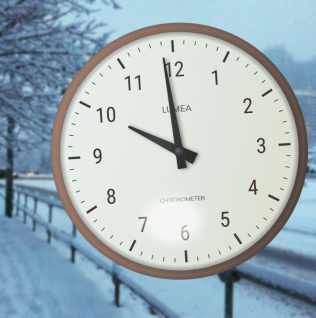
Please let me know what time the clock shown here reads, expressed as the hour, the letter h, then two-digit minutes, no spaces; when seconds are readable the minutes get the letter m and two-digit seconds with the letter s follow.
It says 9h59
